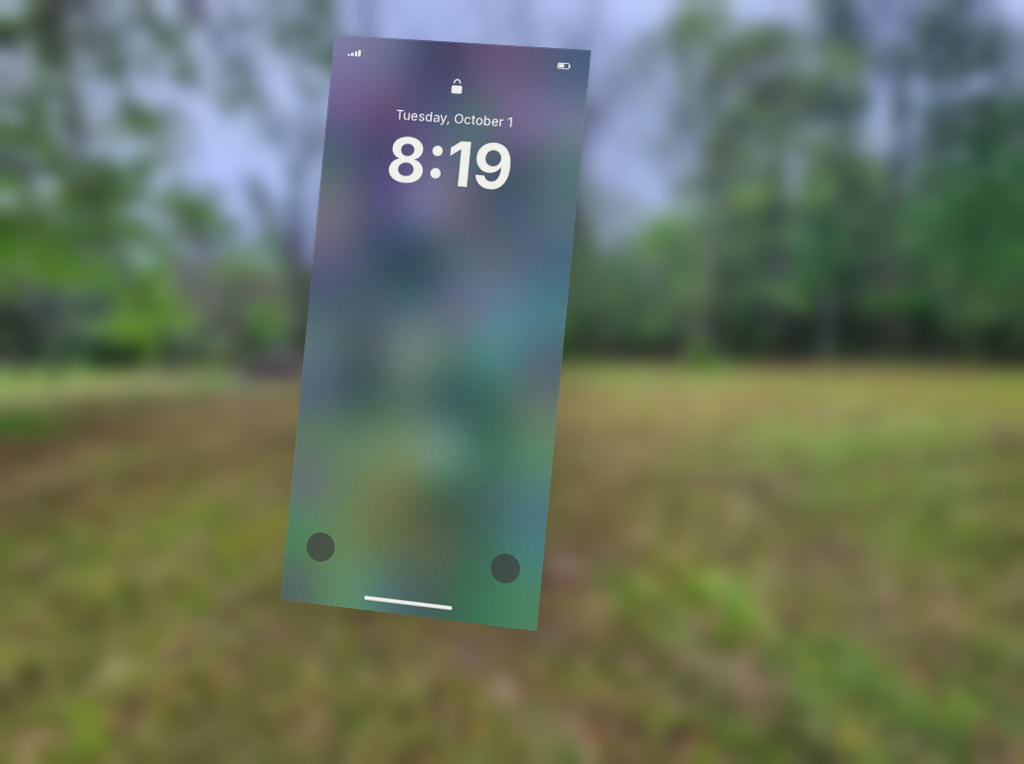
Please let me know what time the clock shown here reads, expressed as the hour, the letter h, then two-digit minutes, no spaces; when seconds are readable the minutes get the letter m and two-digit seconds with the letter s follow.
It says 8h19
